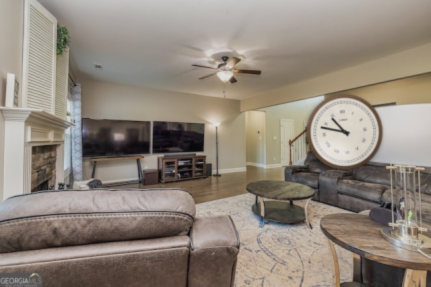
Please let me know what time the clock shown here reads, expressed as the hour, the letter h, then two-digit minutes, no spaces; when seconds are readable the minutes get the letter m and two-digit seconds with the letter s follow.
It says 10h48
